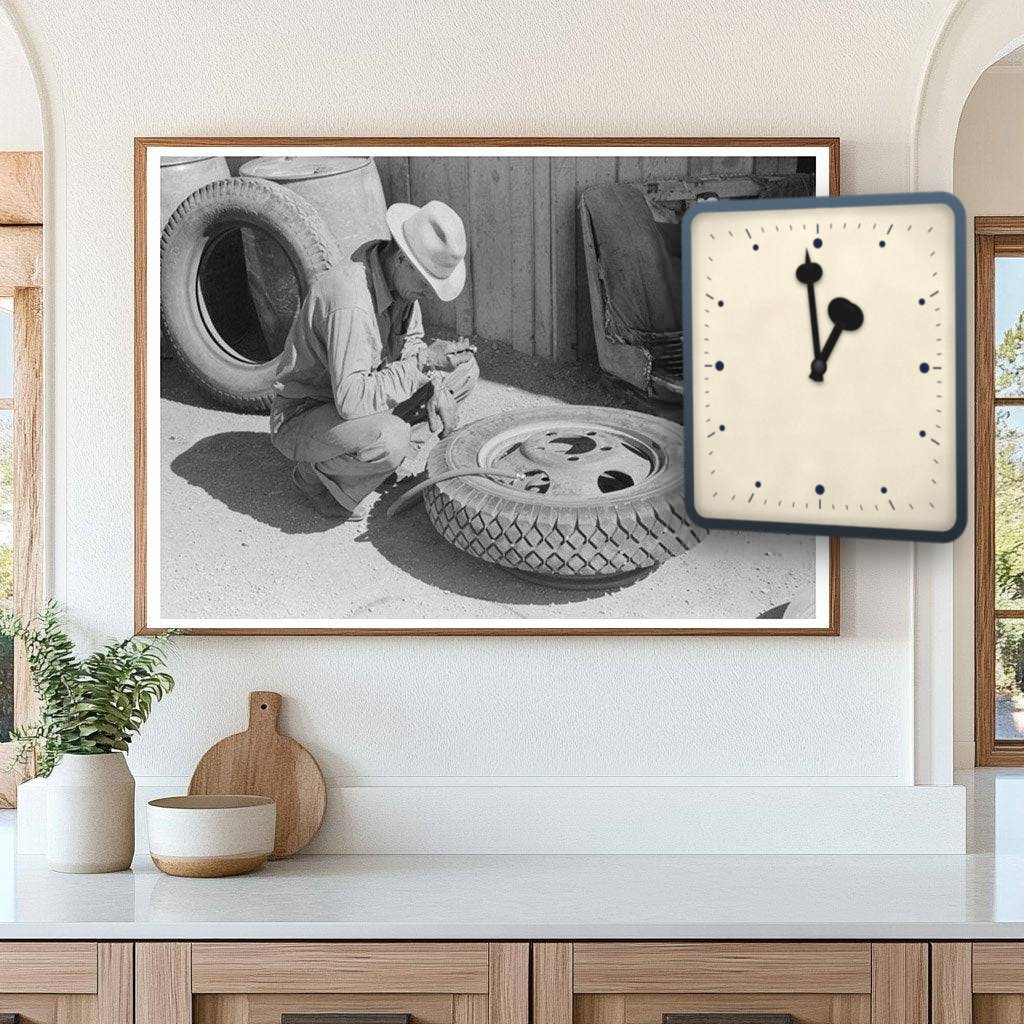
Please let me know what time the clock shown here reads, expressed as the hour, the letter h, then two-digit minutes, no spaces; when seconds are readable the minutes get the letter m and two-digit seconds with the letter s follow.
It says 12h59
